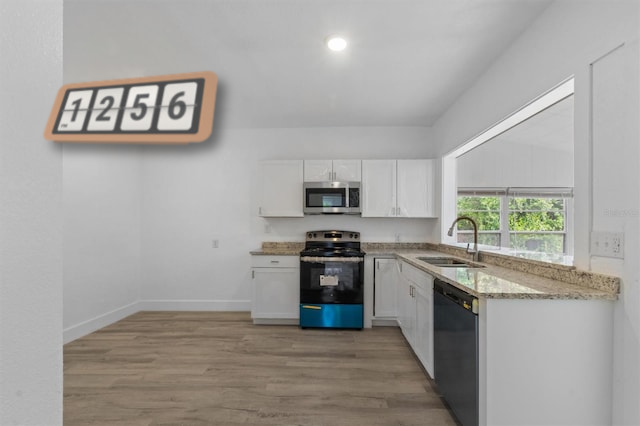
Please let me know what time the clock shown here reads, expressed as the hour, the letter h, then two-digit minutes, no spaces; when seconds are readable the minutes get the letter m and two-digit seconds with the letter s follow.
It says 12h56
